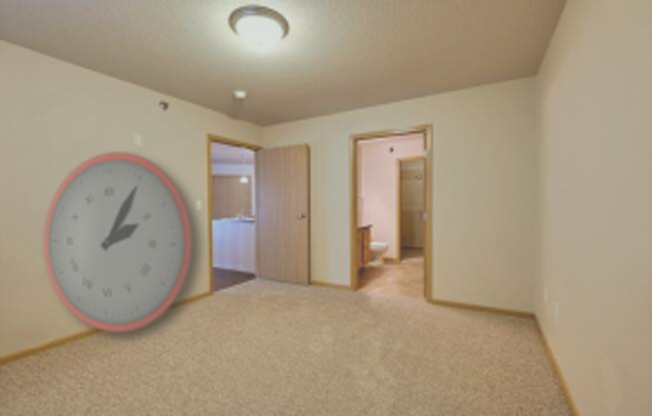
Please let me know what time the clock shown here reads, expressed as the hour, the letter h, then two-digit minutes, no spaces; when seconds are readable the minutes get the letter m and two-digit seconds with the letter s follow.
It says 2h05
